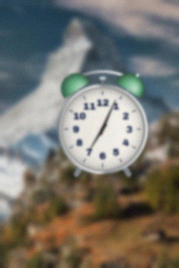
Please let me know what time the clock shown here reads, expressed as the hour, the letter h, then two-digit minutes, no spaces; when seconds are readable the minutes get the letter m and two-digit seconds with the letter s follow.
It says 7h04
